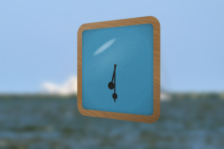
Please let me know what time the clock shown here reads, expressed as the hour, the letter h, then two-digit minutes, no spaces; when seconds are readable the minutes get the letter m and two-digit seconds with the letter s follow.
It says 6h30
